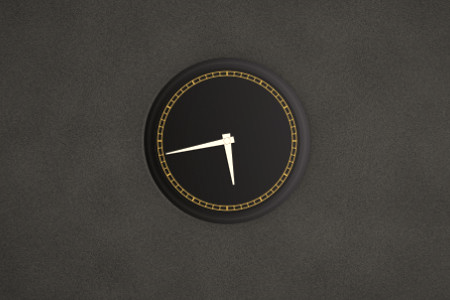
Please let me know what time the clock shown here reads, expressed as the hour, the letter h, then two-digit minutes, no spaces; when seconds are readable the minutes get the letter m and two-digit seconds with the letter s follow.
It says 5h43
